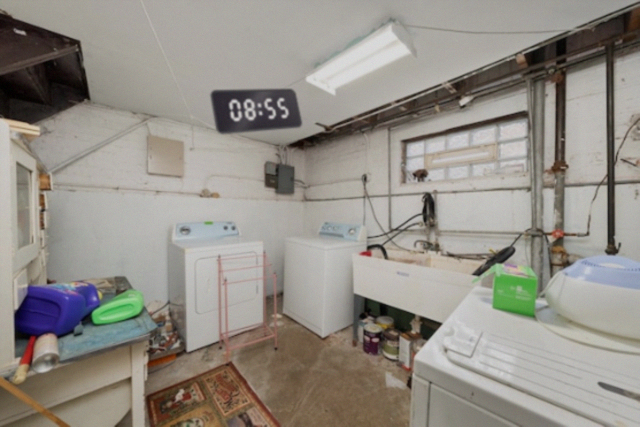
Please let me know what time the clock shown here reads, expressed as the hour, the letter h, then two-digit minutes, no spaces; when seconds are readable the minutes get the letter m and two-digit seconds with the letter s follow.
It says 8h55
